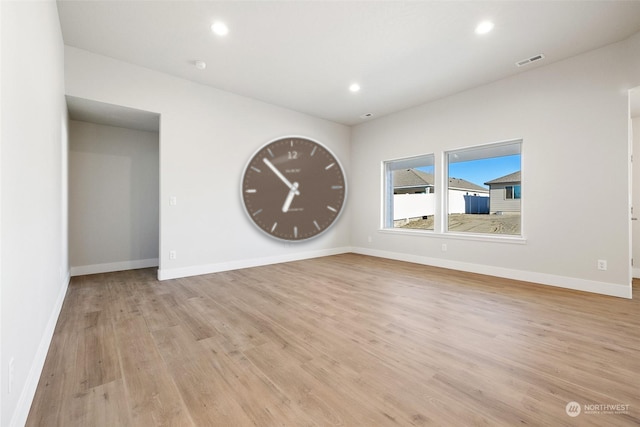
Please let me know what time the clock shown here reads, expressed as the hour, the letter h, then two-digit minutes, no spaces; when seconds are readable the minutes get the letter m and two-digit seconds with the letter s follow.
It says 6h53
